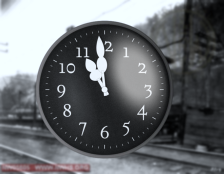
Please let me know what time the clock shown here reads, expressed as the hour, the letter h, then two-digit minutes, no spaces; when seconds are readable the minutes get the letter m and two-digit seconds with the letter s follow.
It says 10h59
